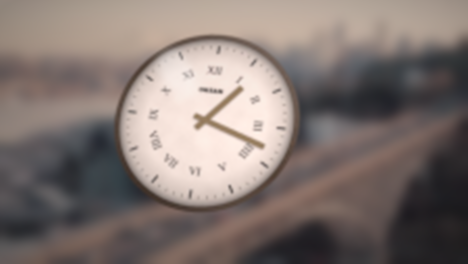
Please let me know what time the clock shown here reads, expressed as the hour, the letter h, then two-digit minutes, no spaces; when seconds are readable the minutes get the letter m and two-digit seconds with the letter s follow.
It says 1h18
